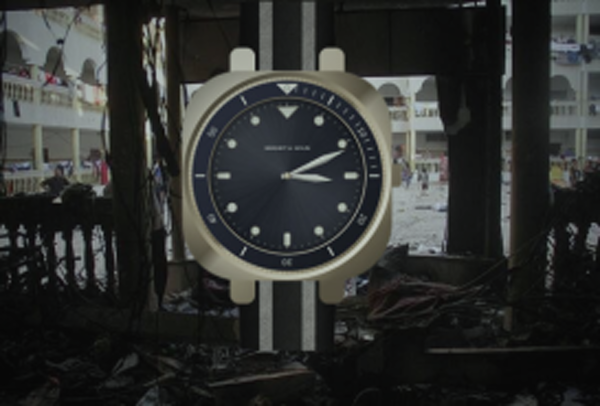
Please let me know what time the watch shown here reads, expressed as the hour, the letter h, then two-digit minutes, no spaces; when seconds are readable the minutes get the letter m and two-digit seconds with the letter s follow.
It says 3h11
